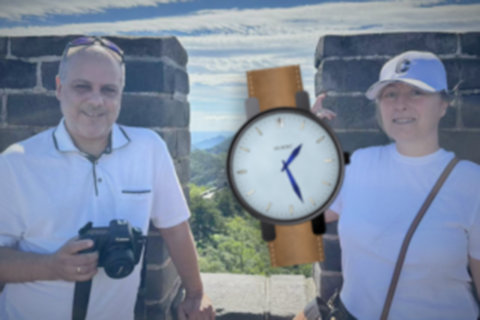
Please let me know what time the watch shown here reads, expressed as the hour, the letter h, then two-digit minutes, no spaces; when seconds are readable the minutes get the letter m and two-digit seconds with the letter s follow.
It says 1h27
